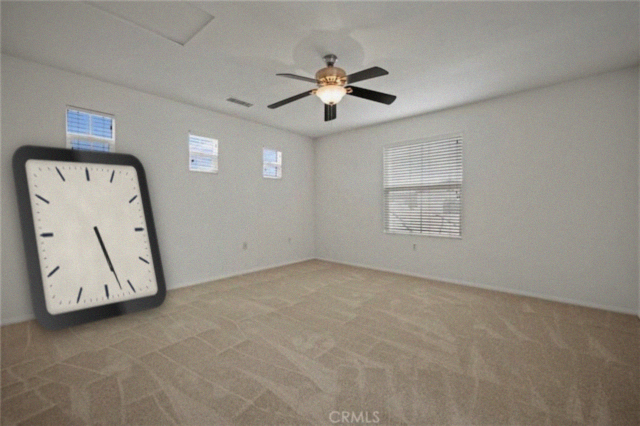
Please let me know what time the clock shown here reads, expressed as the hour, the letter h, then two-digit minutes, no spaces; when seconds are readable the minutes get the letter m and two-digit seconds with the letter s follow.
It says 5h27
